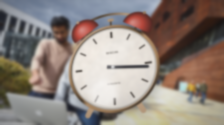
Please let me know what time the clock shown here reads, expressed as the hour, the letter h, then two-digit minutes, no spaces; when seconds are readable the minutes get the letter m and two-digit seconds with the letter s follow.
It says 3h16
